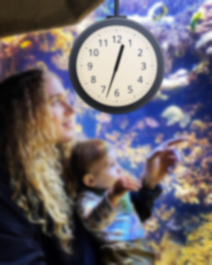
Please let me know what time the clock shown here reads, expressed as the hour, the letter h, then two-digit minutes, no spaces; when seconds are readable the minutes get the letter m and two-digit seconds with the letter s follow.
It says 12h33
